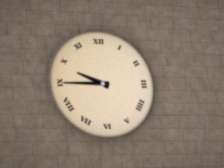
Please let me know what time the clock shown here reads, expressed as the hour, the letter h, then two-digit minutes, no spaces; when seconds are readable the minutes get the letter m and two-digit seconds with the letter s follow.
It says 9h45
